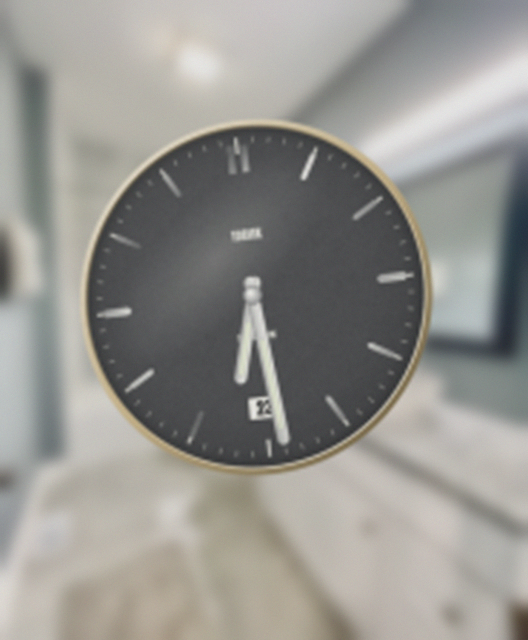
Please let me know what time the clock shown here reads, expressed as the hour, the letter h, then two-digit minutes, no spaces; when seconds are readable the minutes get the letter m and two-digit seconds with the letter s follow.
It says 6h29
